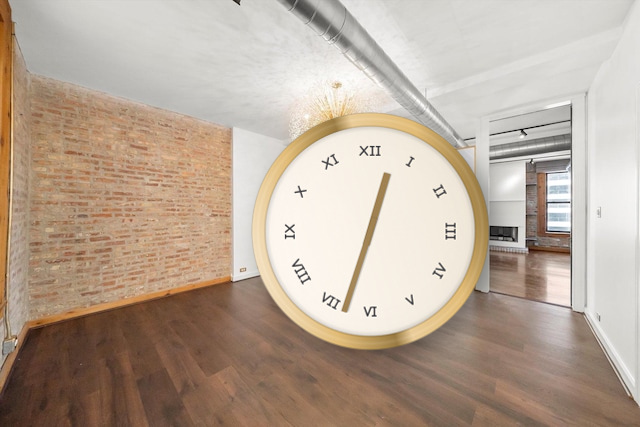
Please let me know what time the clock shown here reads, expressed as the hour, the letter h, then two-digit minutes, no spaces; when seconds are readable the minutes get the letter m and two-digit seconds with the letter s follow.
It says 12h33
